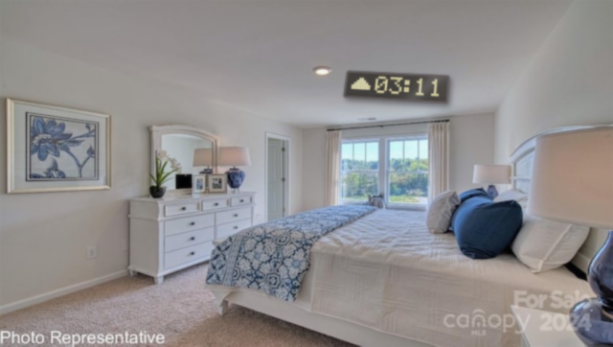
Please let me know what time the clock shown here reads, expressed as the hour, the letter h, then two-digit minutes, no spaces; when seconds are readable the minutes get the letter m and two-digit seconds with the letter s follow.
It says 3h11
